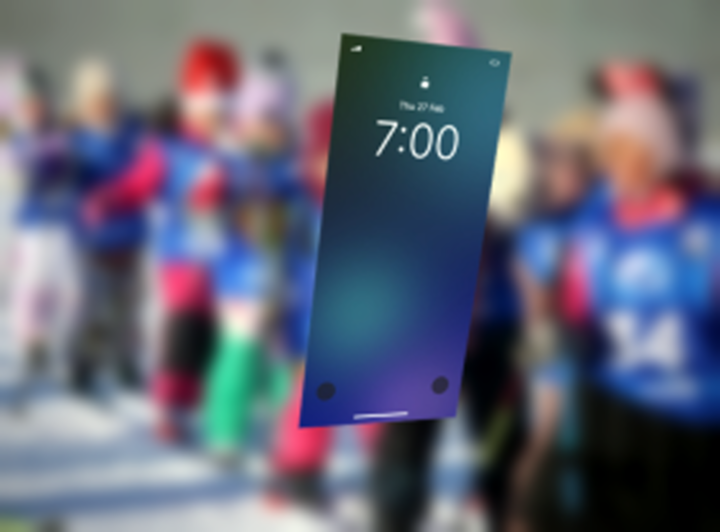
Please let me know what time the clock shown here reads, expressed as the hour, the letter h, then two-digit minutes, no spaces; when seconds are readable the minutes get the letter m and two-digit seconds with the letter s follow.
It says 7h00
